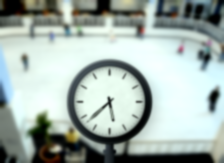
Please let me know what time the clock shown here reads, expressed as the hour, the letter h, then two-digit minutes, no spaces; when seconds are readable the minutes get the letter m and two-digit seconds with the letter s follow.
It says 5h38
